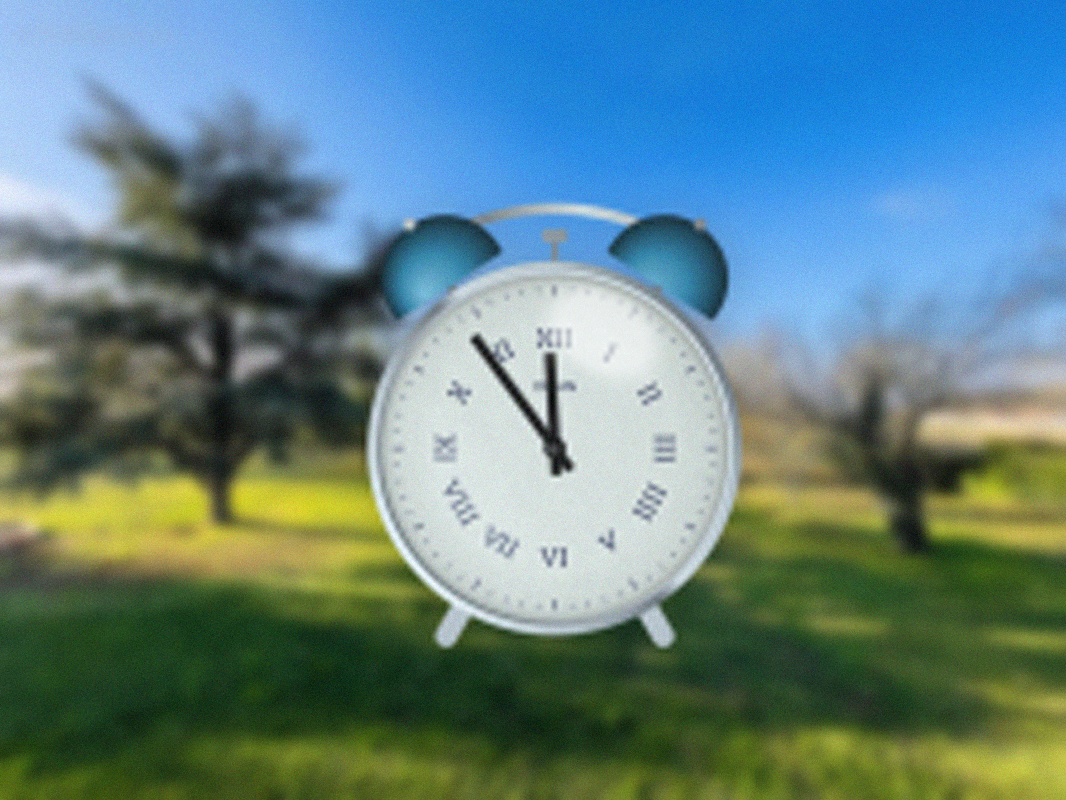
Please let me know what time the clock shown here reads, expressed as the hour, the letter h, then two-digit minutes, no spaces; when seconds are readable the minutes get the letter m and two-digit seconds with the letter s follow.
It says 11h54
